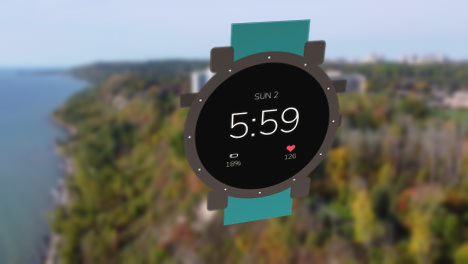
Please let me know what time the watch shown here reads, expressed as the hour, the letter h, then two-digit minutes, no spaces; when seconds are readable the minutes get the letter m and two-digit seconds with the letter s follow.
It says 5h59
